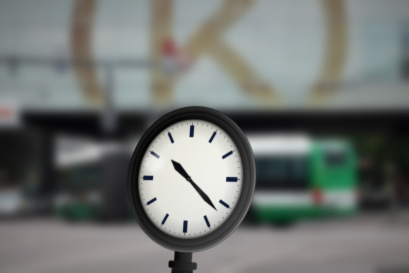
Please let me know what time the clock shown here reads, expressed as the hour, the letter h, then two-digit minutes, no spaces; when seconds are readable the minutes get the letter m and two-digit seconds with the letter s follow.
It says 10h22
